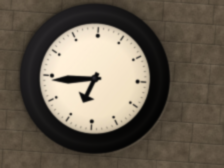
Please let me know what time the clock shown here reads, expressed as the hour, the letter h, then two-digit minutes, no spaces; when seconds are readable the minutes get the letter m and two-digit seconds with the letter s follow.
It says 6h44
